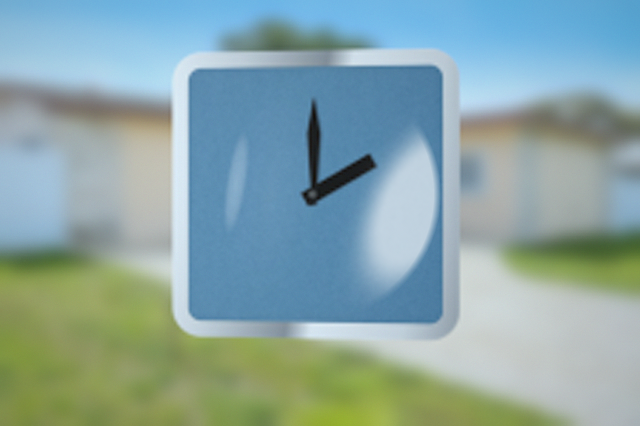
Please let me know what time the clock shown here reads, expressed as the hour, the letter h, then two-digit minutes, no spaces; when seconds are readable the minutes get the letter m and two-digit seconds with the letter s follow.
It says 2h00
